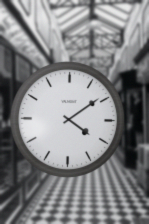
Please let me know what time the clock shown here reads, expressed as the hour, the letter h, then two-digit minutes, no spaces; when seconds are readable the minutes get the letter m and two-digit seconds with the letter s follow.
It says 4h09
